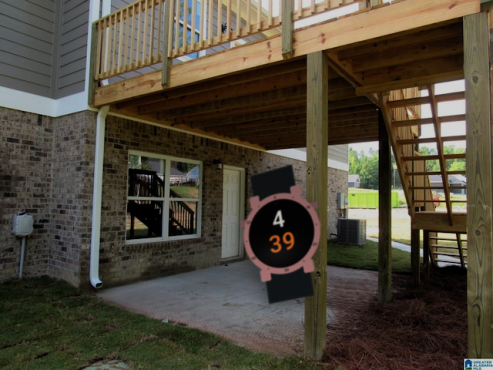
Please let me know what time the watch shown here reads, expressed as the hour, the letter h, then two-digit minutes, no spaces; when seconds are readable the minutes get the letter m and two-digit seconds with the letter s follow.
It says 4h39
